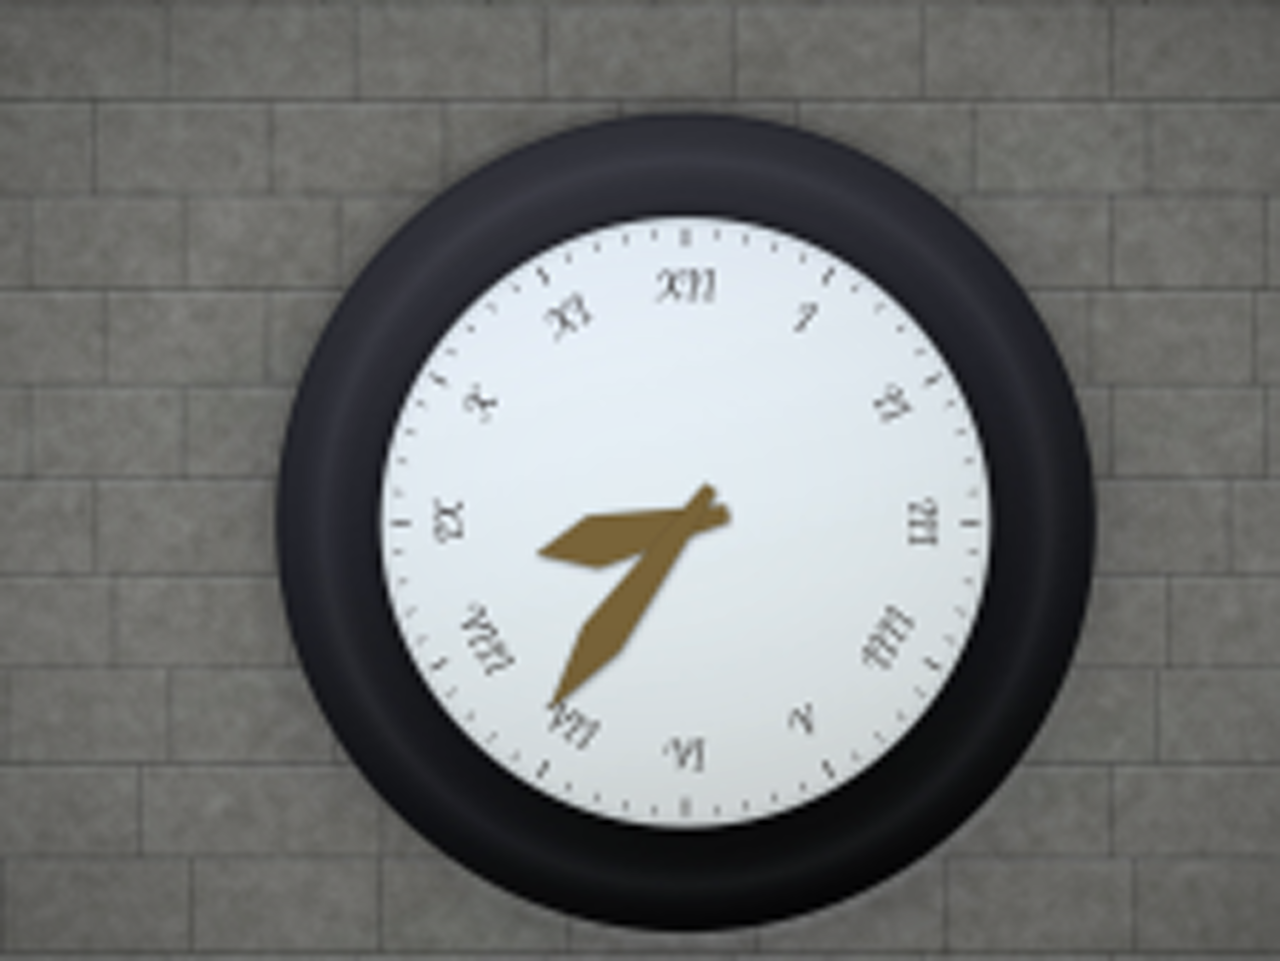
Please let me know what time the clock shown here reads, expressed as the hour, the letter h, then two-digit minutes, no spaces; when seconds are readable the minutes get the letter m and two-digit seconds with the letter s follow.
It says 8h36
